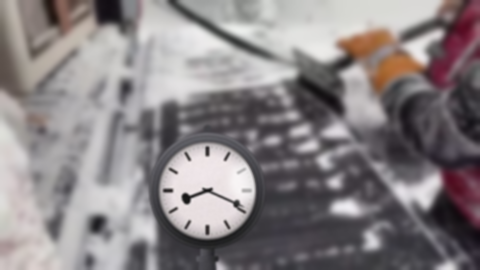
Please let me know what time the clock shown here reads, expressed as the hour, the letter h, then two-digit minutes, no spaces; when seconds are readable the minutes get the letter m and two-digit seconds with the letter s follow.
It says 8h19
